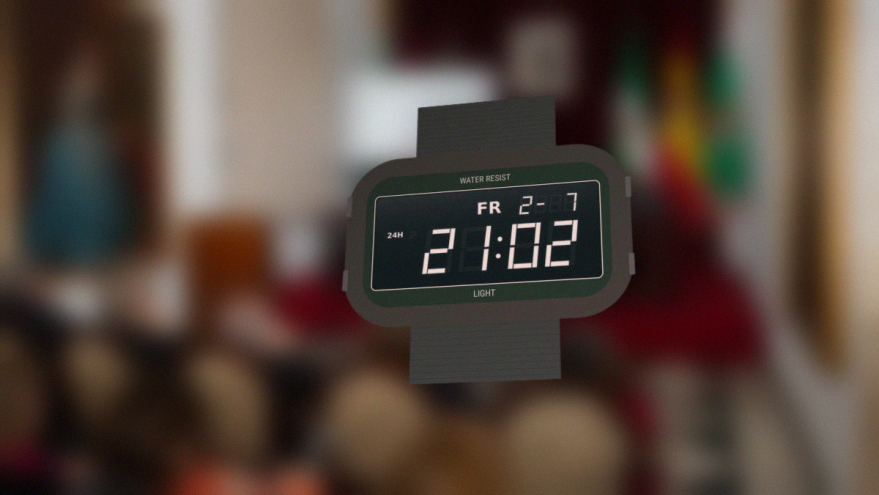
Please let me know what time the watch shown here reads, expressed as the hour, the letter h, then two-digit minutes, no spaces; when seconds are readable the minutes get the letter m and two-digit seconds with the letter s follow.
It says 21h02
